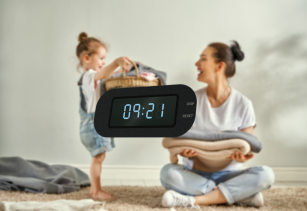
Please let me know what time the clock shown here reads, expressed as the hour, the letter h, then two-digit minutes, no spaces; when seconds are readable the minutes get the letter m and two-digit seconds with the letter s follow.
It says 9h21
